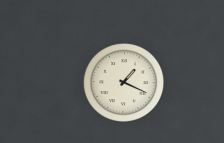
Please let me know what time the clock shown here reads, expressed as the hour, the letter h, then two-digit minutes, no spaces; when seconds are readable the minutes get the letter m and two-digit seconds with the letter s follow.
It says 1h19
